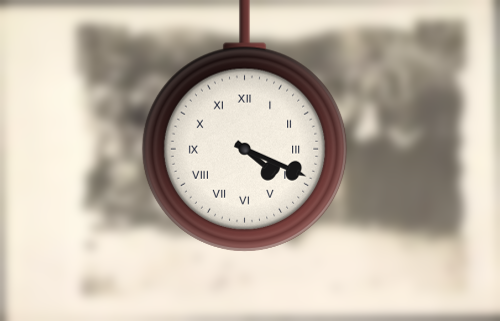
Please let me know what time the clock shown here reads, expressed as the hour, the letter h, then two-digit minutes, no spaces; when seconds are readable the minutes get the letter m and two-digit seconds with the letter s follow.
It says 4h19
